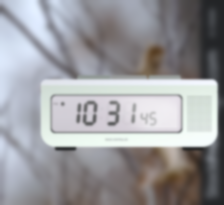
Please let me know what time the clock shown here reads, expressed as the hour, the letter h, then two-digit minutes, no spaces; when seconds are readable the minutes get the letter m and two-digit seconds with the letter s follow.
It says 10h31m45s
